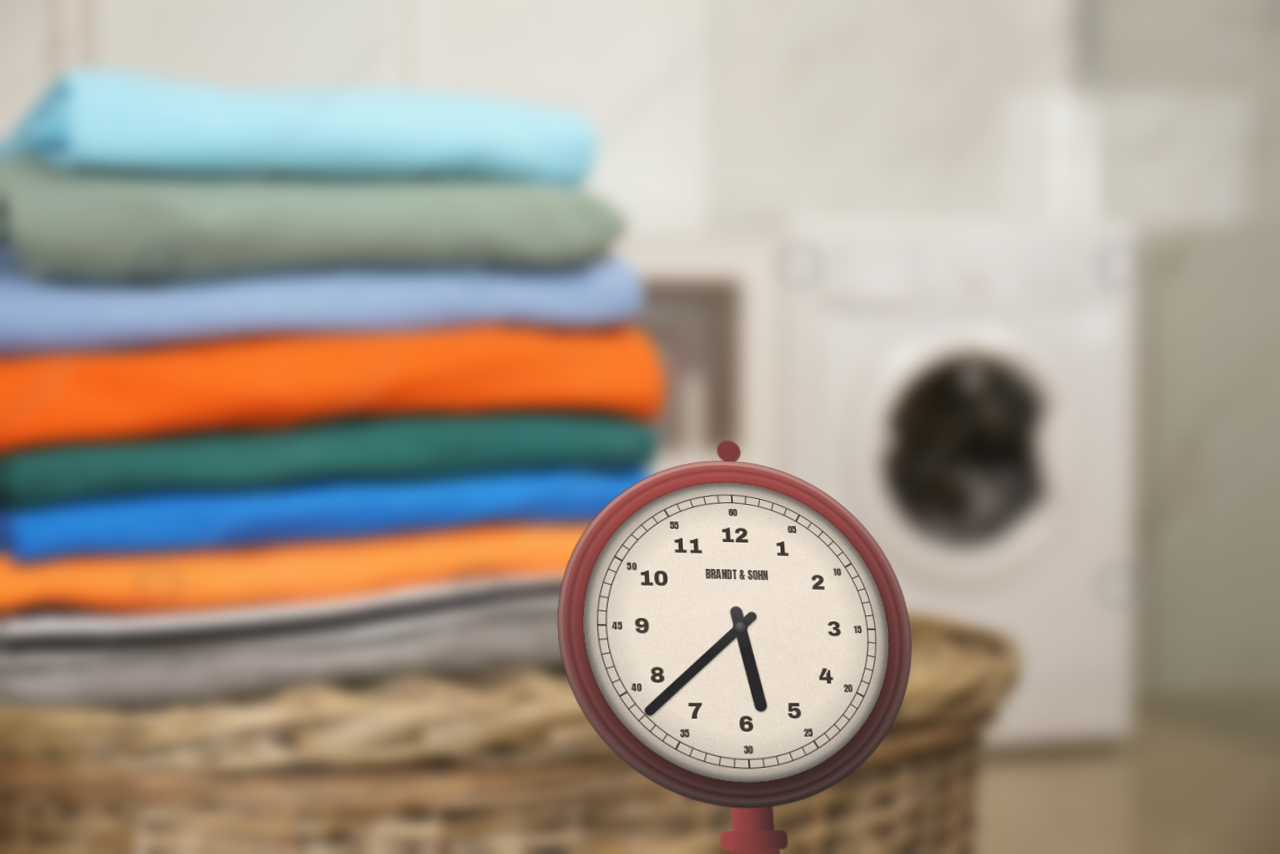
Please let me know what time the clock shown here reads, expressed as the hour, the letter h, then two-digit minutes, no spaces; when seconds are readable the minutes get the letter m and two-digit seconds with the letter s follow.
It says 5h38
